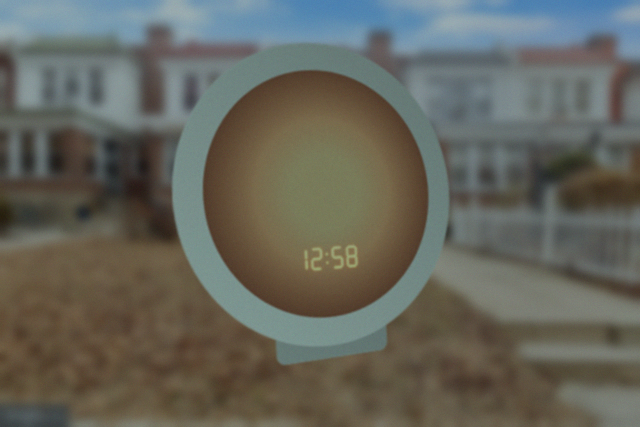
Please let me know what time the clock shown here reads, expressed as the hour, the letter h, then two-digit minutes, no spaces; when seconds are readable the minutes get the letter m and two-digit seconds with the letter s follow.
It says 12h58
